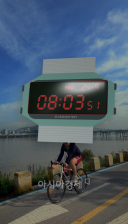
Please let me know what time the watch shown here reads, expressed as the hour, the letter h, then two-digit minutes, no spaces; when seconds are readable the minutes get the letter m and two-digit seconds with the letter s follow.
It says 8h03m51s
